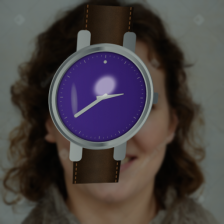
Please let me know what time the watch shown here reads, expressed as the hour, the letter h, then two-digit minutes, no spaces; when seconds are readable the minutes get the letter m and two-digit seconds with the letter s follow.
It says 2h39
